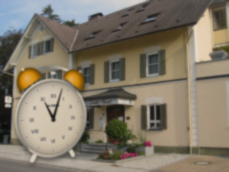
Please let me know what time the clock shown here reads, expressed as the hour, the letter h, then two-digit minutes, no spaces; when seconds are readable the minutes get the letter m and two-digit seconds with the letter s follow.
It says 11h03
